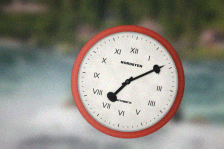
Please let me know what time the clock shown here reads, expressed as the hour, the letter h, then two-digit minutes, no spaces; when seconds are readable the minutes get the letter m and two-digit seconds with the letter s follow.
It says 7h09
